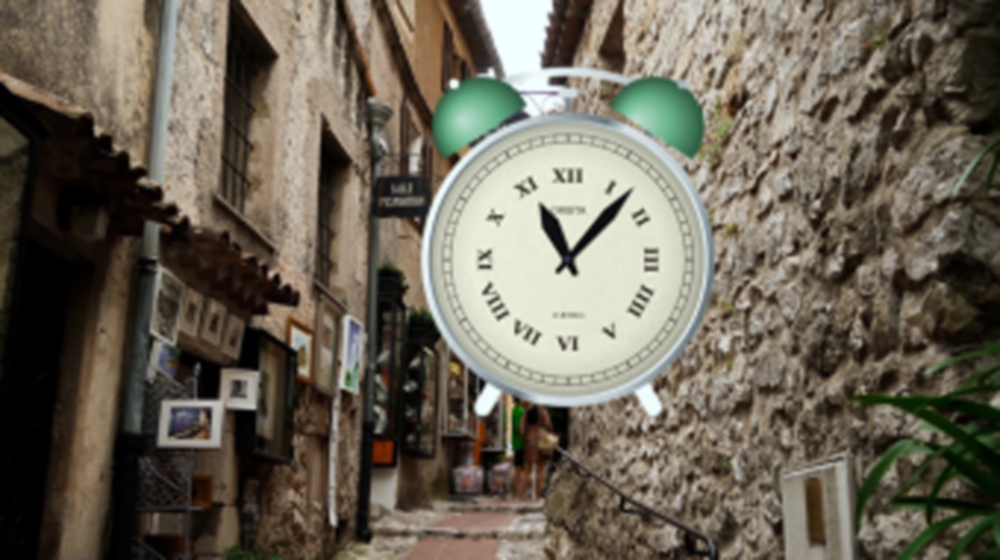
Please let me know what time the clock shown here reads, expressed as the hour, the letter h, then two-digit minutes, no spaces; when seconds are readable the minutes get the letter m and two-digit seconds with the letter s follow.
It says 11h07
